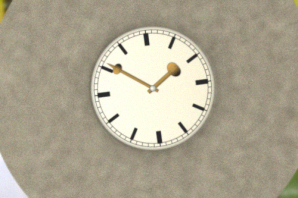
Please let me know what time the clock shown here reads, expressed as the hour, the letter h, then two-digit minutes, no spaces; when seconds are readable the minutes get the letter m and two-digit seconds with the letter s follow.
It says 1h51
